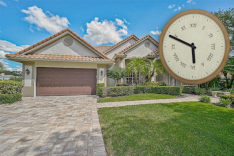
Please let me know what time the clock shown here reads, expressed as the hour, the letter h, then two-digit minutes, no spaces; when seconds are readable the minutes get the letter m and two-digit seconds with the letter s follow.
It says 5h49
